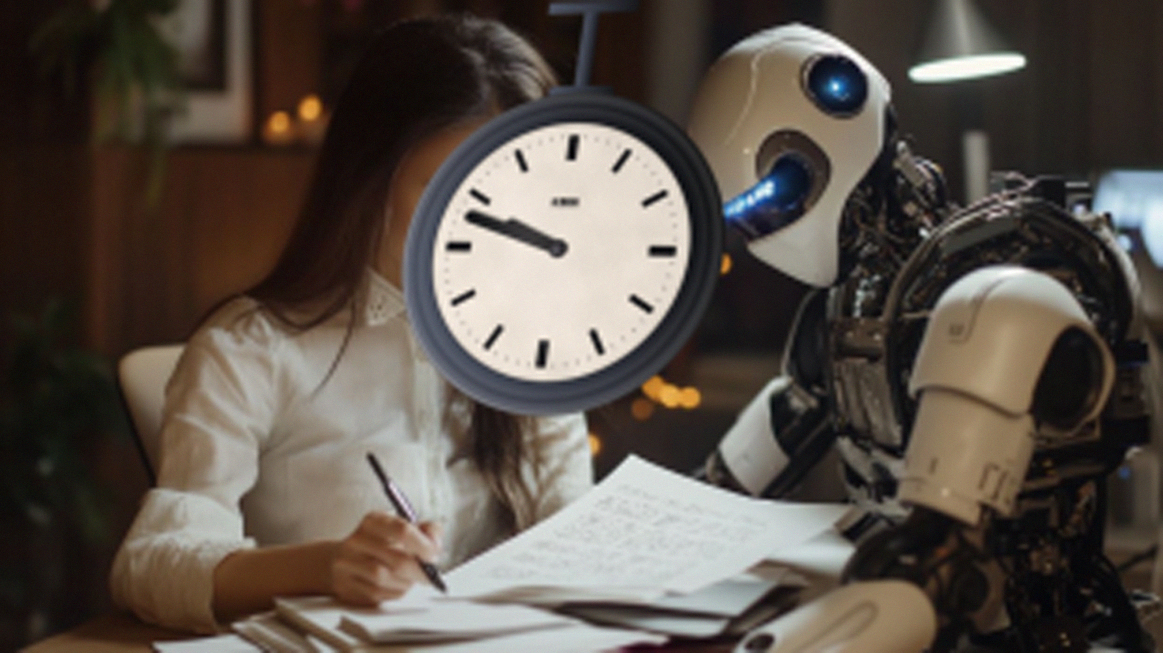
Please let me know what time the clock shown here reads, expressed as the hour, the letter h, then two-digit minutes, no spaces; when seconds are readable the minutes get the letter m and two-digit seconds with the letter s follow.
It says 9h48
